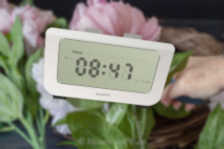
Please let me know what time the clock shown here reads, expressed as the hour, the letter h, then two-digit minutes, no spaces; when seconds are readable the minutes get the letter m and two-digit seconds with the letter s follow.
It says 8h47
